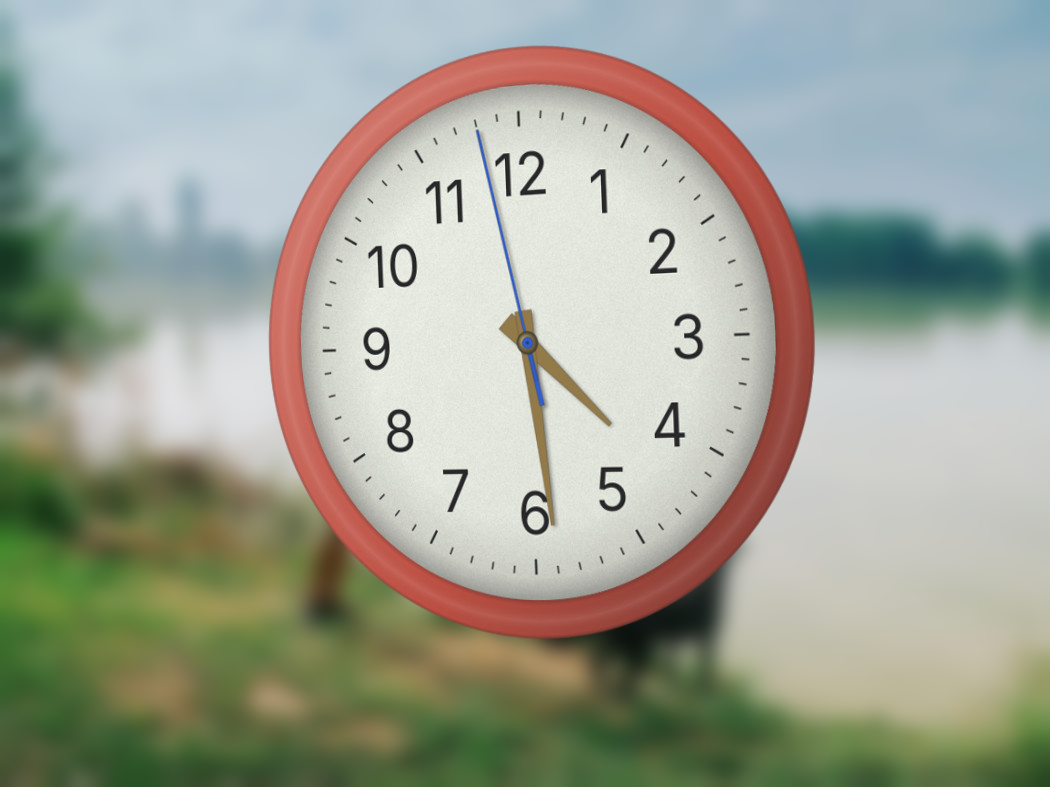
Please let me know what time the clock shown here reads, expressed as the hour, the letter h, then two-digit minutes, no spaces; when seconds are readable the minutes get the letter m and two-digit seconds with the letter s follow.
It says 4h28m58s
